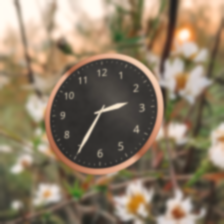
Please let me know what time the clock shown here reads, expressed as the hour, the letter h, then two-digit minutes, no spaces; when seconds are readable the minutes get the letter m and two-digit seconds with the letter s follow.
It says 2h35
